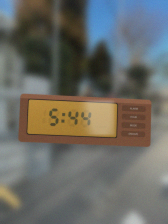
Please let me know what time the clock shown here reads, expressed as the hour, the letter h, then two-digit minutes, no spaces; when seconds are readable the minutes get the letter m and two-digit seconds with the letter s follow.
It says 5h44
